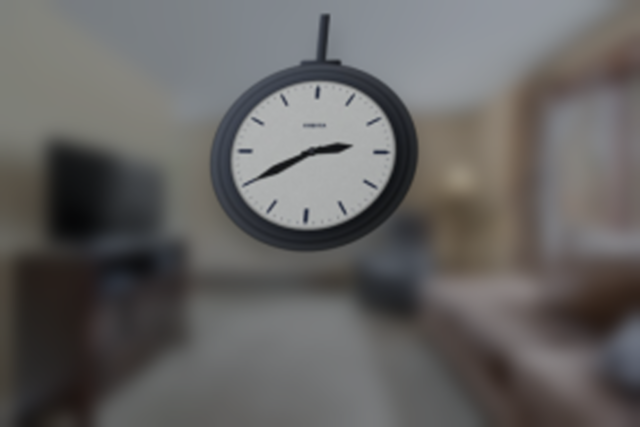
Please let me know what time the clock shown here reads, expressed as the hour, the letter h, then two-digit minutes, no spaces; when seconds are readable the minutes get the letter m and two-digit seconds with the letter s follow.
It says 2h40
